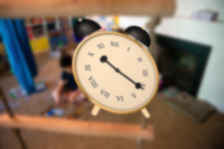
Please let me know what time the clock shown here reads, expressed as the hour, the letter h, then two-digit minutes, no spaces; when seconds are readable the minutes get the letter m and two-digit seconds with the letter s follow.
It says 10h21
